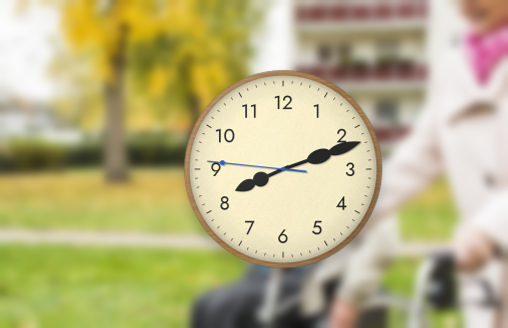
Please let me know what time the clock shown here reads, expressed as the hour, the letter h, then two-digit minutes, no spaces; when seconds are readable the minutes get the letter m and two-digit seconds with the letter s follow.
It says 8h11m46s
